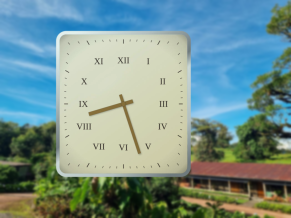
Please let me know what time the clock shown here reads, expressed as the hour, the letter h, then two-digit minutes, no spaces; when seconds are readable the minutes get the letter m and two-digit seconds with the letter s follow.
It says 8h27
